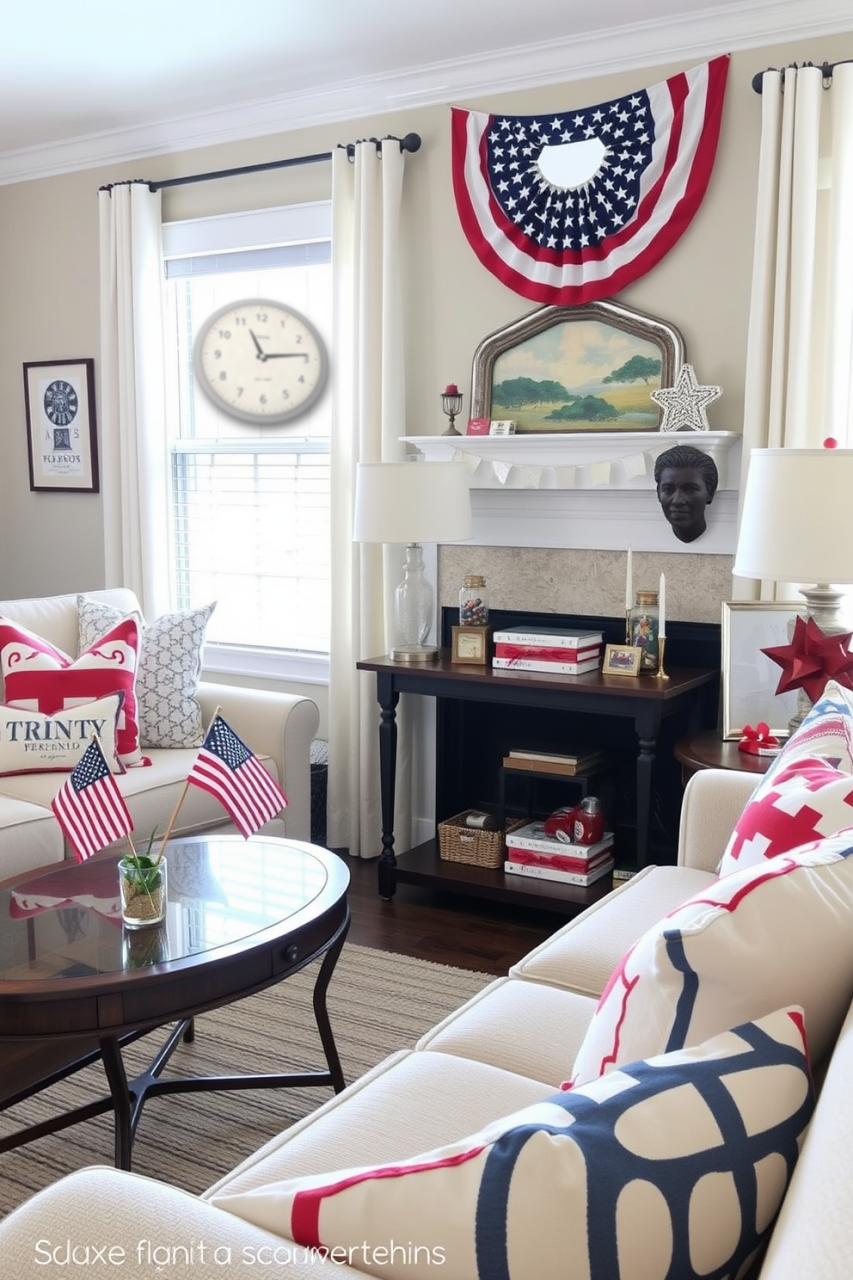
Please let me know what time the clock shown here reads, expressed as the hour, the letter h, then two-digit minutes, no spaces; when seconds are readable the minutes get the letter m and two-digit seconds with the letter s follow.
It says 11h14
